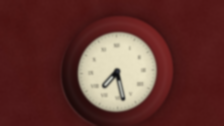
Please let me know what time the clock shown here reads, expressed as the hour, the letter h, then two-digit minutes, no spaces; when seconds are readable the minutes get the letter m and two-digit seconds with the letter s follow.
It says 7h28
